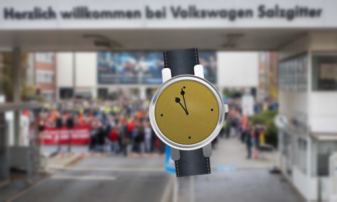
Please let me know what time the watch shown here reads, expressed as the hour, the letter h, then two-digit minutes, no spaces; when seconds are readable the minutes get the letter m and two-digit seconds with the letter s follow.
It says 10h59
